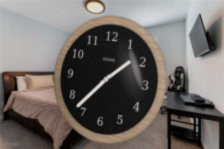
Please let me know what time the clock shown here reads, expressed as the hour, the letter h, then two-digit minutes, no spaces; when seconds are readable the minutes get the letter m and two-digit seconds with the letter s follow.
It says 1h37
